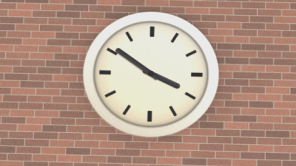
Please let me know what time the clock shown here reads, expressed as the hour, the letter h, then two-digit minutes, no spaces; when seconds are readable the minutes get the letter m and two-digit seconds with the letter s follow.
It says 3h51
